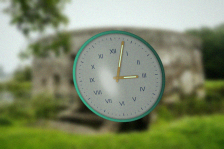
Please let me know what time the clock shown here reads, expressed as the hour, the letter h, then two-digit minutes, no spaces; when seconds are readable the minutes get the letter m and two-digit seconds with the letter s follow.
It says 3h03
